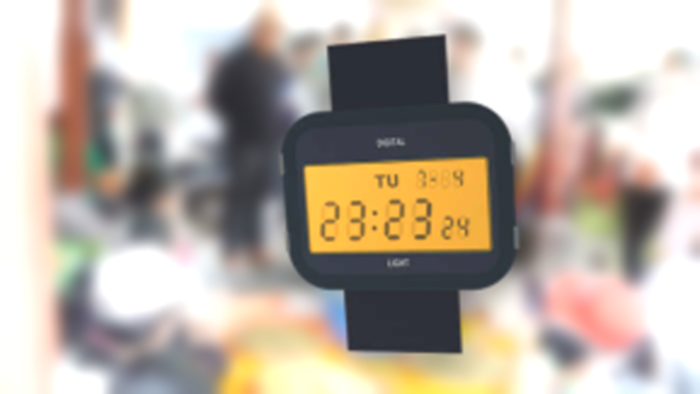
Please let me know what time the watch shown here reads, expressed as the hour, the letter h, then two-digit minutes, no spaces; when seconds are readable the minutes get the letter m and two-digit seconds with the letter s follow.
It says 23h23m24s
